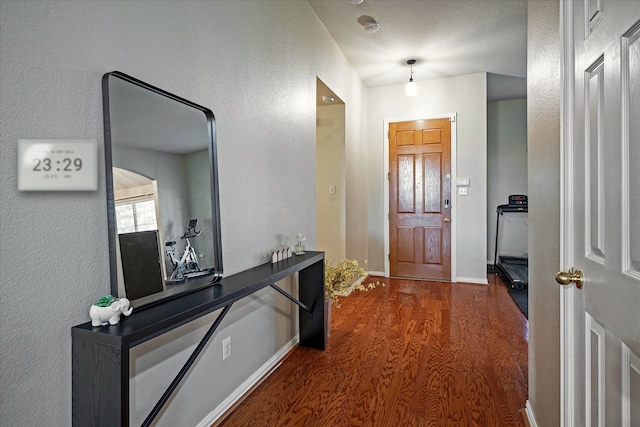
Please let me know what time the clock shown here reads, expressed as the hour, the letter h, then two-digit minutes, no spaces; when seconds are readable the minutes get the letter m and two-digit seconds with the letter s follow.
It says 23h29
